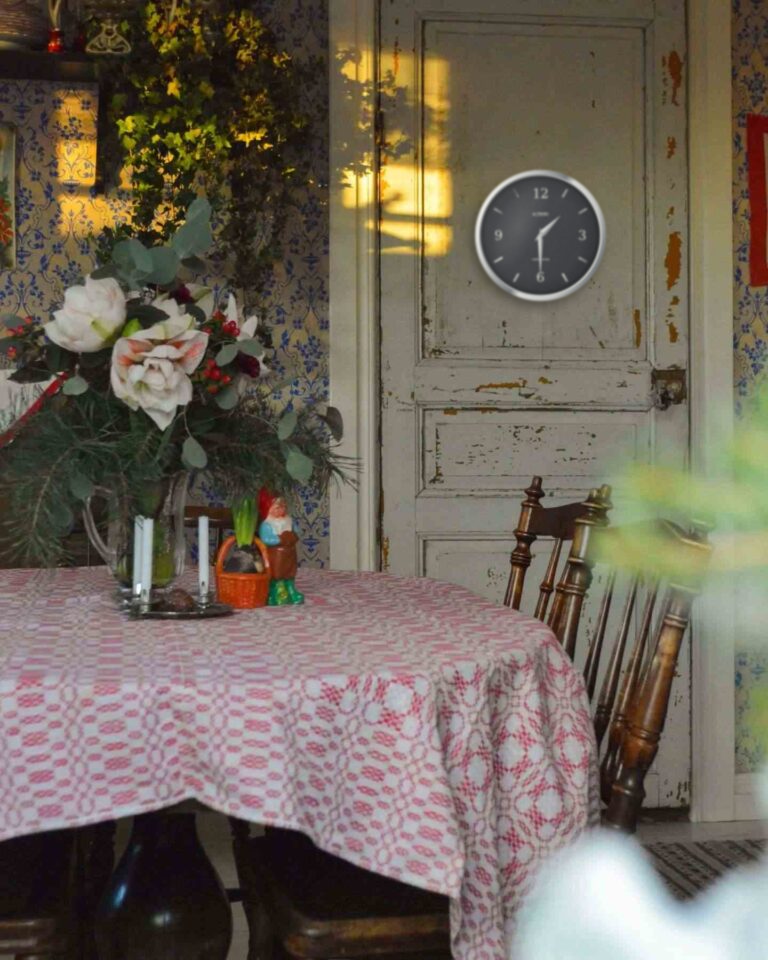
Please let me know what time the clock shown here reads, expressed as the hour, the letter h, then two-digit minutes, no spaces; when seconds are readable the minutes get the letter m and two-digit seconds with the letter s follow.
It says 1h30
